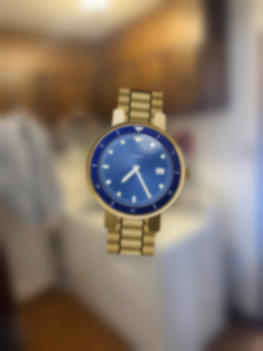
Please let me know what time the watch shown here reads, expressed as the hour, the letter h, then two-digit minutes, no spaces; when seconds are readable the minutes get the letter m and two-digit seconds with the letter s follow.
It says 7h25
